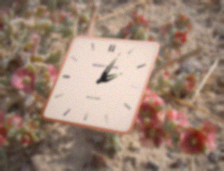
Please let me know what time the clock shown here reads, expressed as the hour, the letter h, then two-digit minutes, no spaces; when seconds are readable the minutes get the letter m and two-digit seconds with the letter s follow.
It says 2h03
